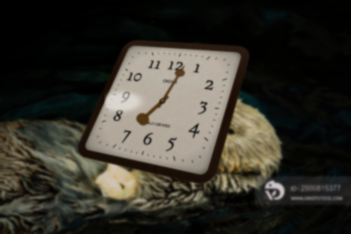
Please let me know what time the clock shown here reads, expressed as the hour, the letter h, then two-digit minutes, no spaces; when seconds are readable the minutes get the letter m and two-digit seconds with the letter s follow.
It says 7h02
